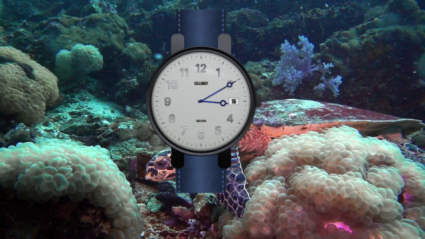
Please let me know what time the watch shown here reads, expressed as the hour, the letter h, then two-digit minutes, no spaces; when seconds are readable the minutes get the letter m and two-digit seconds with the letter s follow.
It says 3h10
